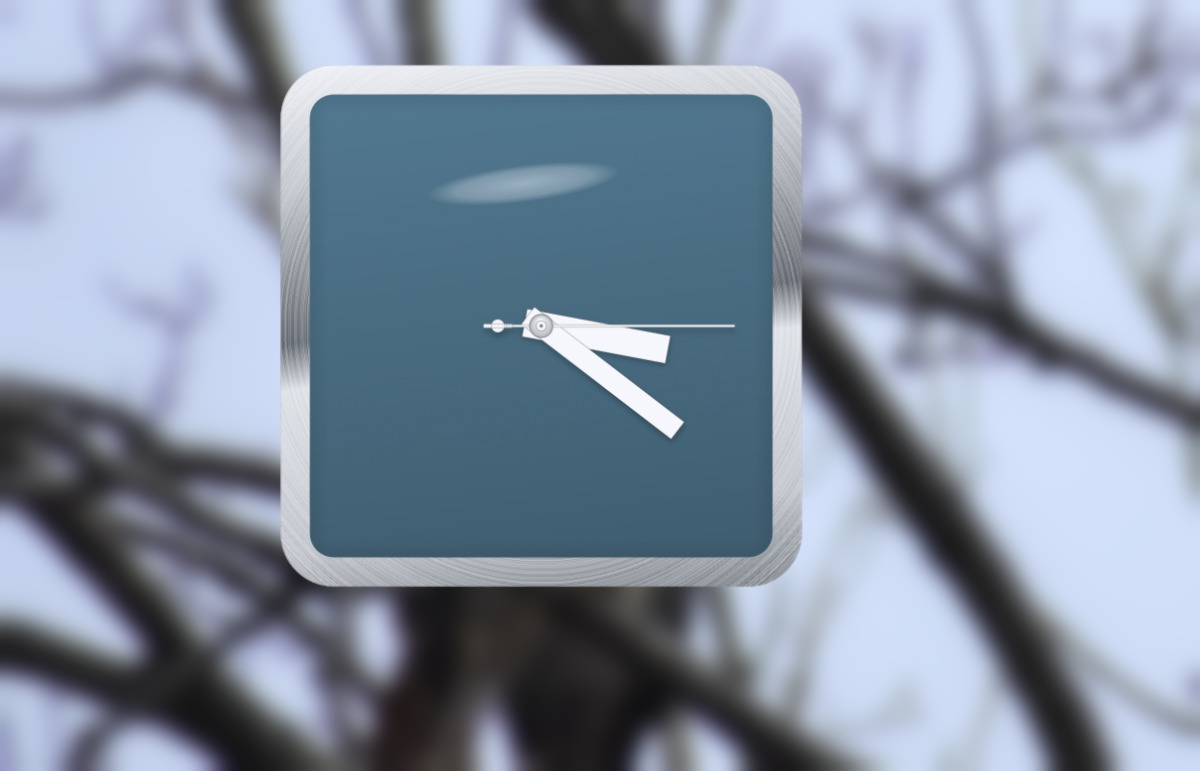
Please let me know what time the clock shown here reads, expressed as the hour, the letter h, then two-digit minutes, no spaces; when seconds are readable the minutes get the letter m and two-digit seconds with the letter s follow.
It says 3h21m15s
